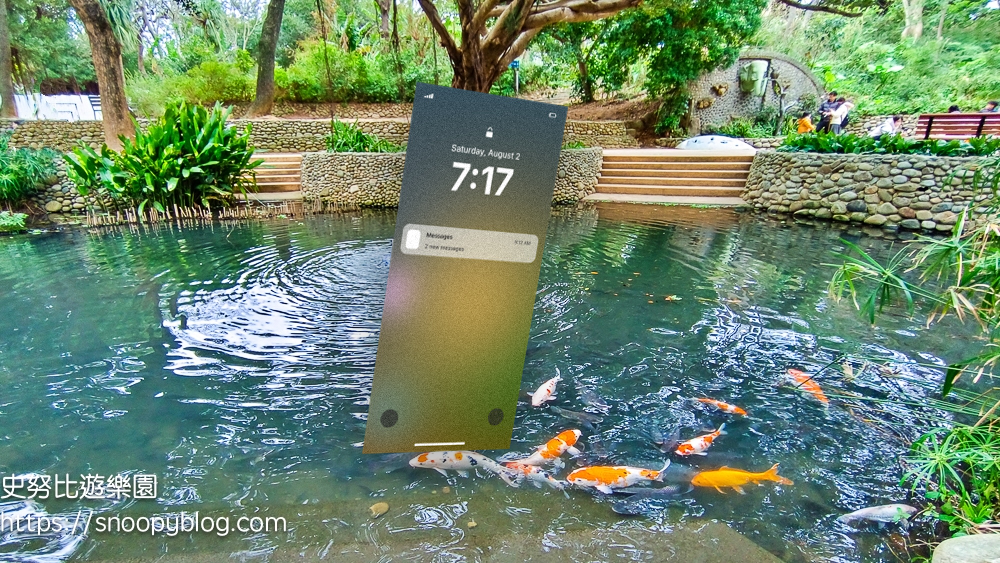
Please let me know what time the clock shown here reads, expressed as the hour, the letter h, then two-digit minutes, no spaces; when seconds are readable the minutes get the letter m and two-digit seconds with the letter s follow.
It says 7h17
